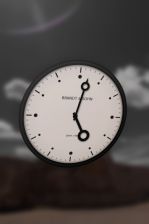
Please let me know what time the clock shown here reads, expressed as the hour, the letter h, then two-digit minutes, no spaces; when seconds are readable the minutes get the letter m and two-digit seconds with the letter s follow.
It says 5h02
